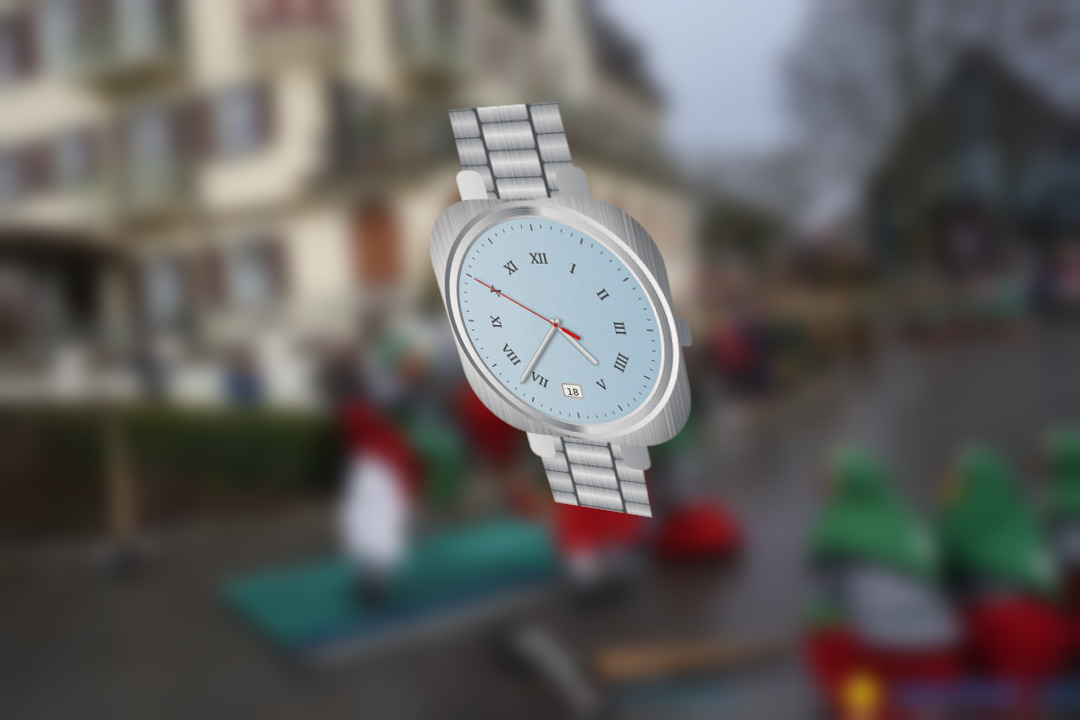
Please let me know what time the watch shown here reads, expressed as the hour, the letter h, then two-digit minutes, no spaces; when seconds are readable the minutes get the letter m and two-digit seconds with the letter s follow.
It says 4h36m50s
